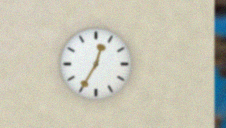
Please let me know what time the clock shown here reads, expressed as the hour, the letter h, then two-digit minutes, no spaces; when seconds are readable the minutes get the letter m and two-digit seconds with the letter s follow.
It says 12h35
